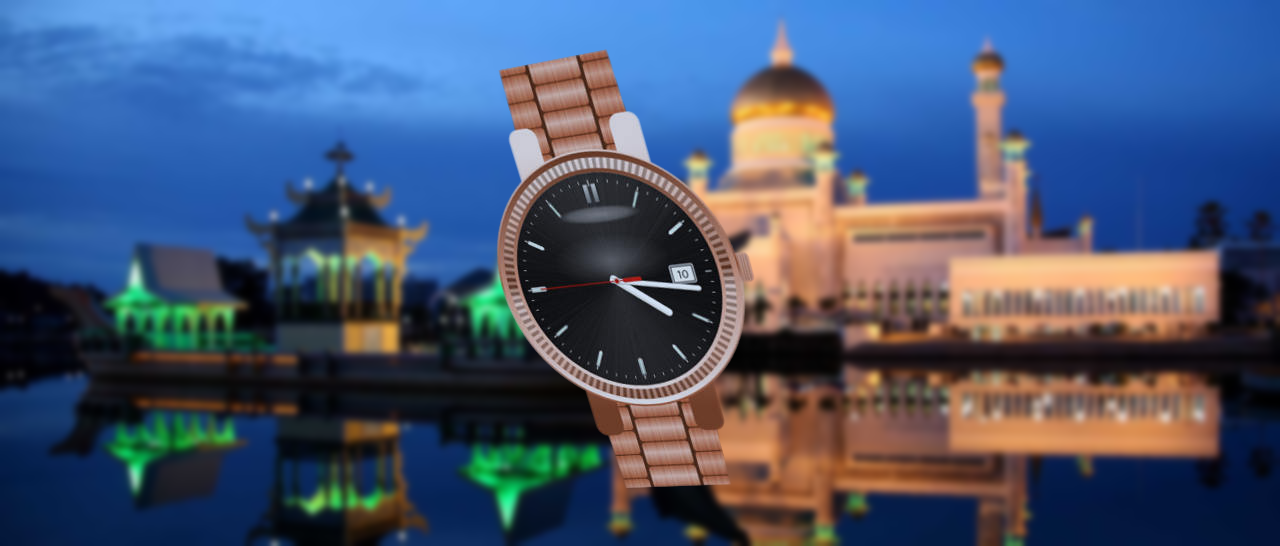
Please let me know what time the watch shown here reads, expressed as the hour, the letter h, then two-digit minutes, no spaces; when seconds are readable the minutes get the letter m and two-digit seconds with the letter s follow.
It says 4h16m45s
